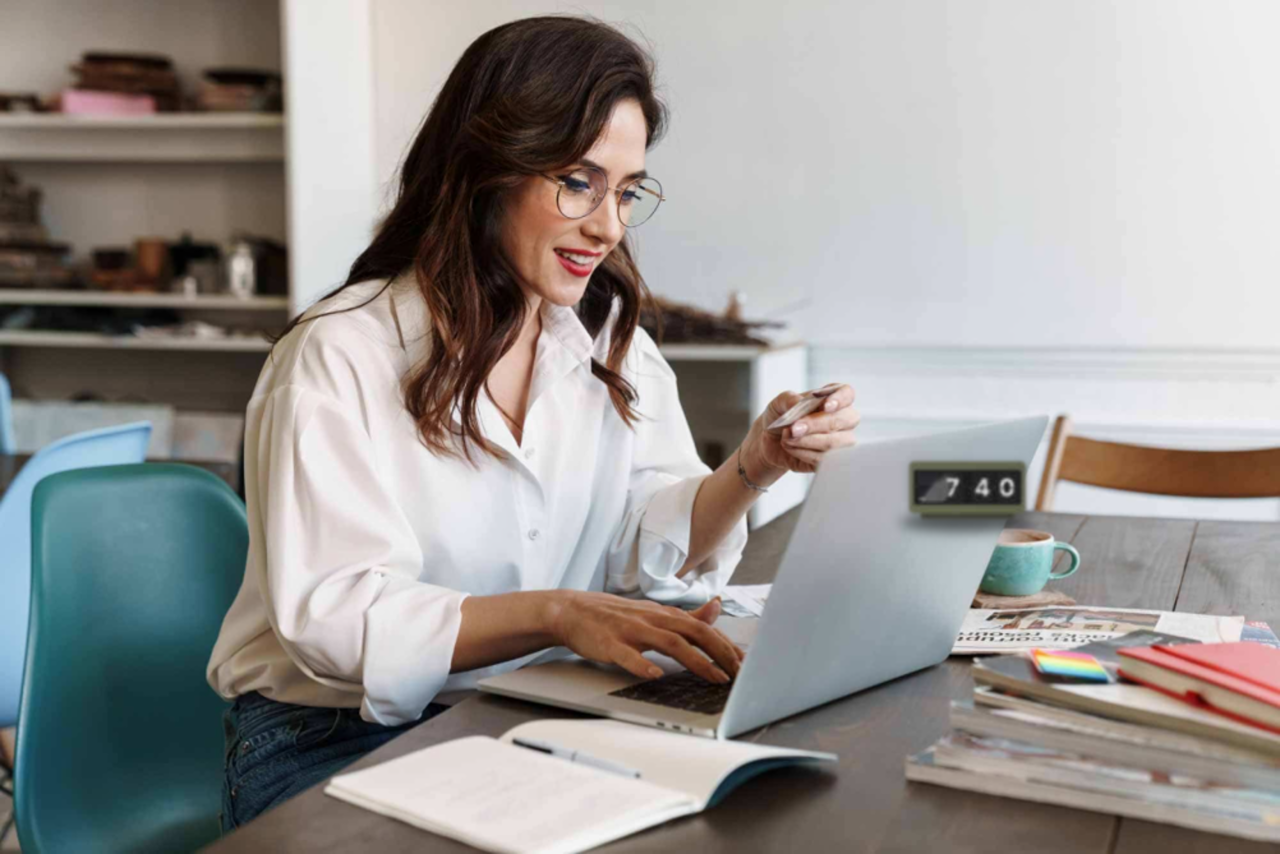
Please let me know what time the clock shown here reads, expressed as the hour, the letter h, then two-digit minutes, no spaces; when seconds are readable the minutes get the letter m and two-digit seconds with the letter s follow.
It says 7h40
